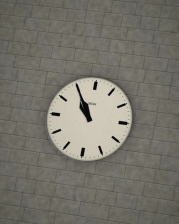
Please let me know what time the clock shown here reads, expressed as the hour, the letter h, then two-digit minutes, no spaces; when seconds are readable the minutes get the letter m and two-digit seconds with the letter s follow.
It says 10h55
